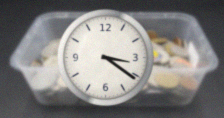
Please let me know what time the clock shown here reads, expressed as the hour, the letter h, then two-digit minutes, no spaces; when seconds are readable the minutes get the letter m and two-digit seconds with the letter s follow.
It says 3h21
